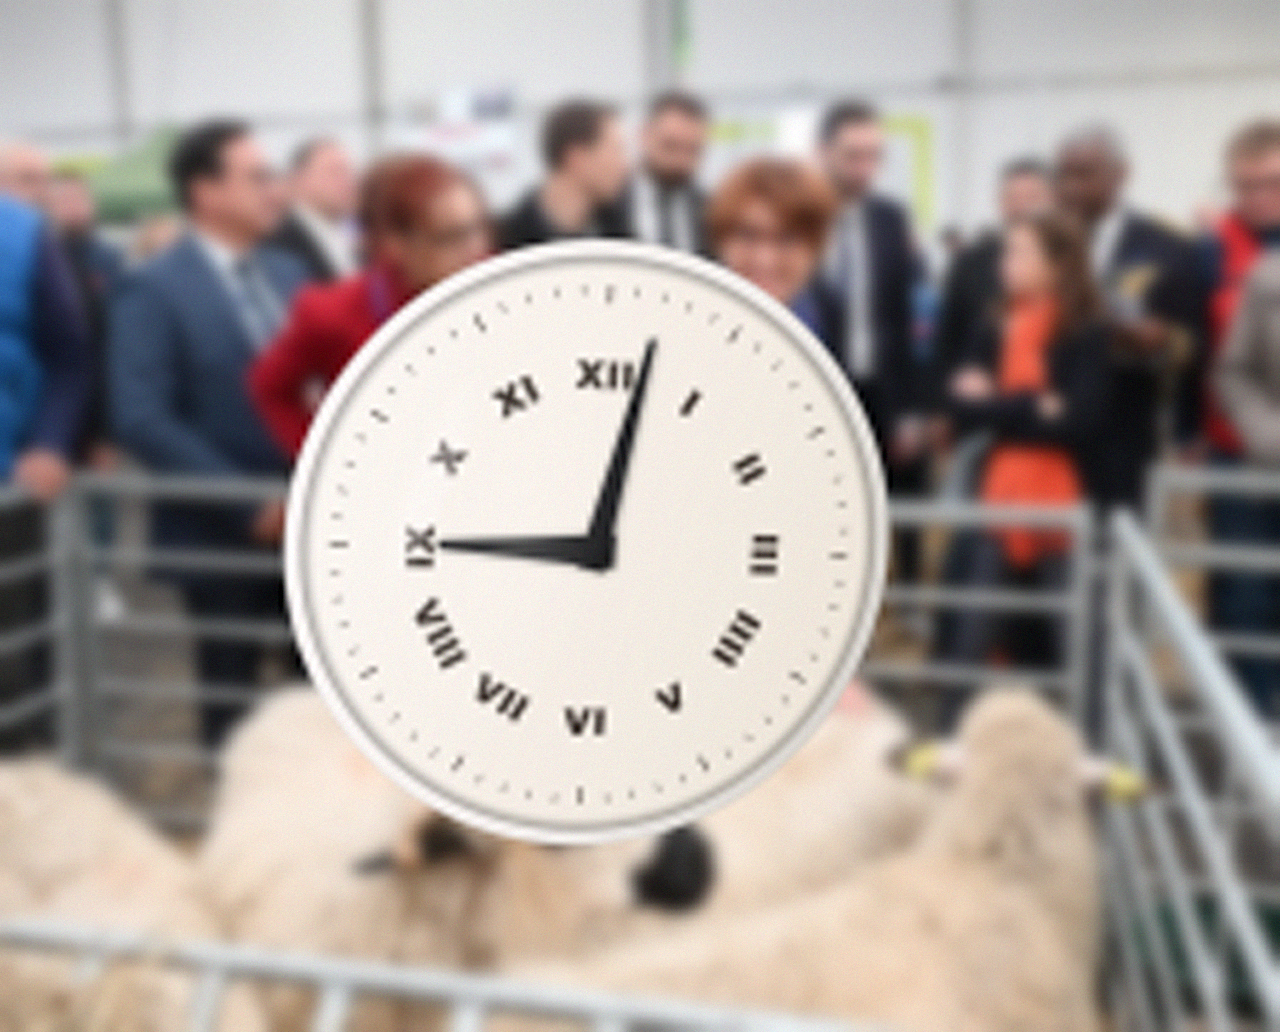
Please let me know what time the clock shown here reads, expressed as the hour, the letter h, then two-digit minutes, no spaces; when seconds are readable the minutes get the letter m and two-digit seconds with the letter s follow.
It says 9h02
